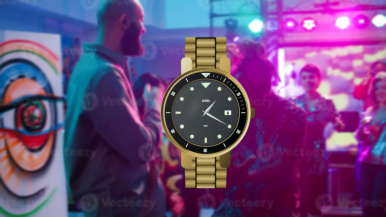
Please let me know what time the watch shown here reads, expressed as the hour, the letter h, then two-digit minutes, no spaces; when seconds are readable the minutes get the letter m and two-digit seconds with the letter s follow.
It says 1h20
